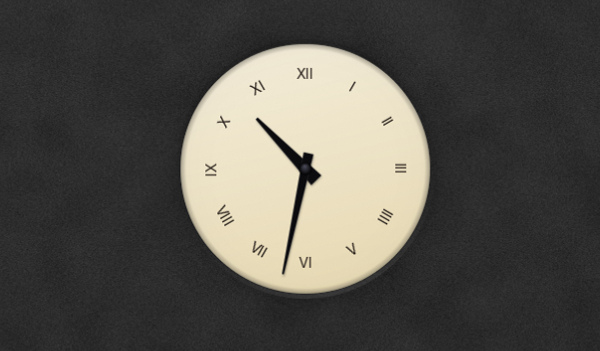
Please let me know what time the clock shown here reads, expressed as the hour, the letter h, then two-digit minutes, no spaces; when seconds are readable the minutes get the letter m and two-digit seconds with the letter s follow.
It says 10h32
